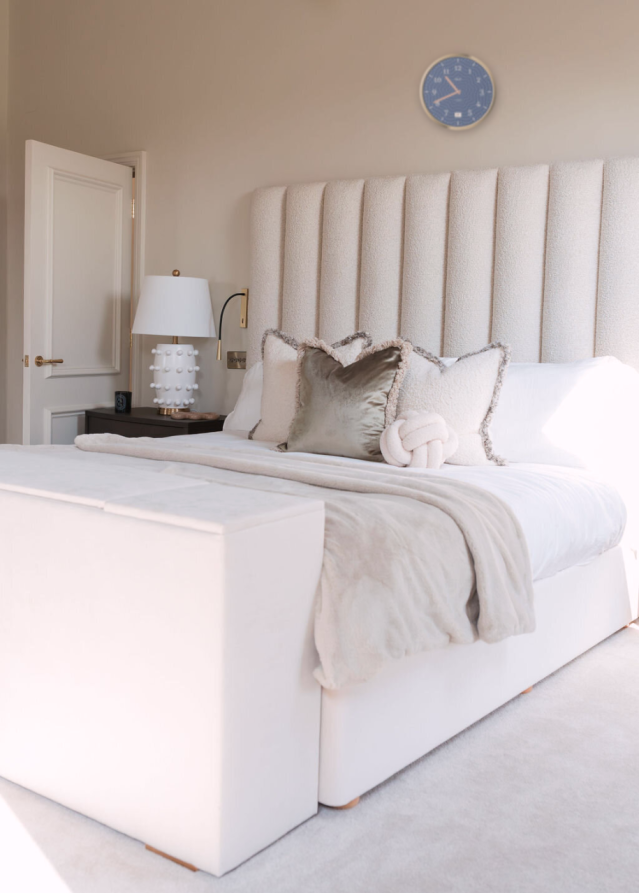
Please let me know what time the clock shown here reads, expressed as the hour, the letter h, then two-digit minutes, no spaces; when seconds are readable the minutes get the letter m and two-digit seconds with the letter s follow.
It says 10h41
